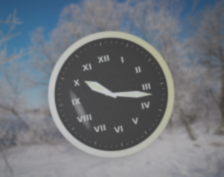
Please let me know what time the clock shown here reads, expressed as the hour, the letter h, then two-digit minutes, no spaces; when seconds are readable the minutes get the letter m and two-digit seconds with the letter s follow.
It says 10h17
